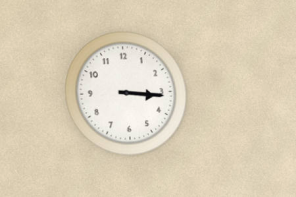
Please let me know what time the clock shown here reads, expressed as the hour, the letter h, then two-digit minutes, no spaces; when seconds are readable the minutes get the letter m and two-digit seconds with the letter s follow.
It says 3h16
